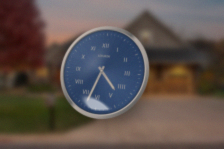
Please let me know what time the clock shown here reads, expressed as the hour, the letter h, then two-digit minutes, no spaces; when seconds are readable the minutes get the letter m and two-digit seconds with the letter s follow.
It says 4h33
